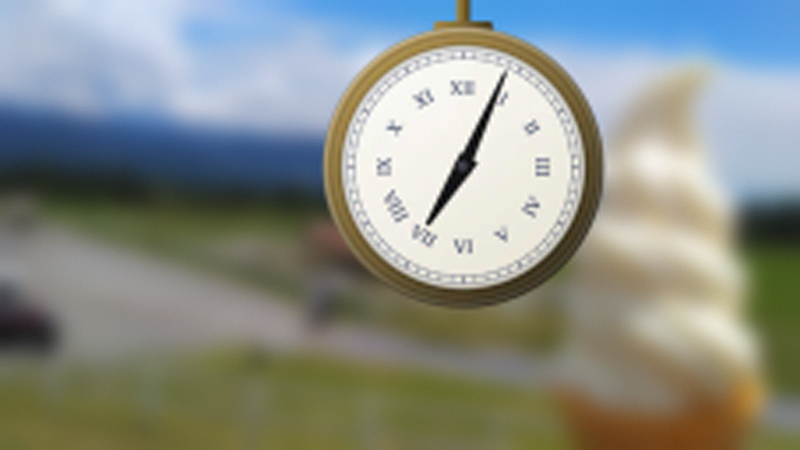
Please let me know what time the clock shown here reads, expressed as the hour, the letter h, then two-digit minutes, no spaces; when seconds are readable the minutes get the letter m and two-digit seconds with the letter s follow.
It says 7h04
